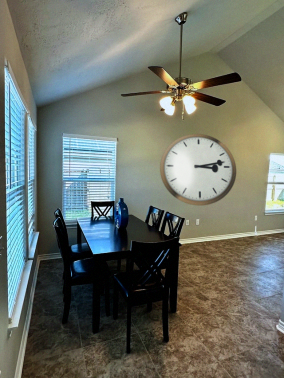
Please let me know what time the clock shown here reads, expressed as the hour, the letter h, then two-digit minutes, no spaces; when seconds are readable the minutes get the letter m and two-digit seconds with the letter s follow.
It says 3h13
